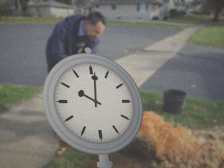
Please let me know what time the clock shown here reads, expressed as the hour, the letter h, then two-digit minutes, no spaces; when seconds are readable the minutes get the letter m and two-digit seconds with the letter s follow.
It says 10h01
